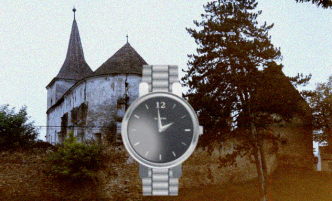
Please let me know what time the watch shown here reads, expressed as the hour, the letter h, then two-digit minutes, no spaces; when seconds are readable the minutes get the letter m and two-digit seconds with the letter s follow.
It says 1h59
